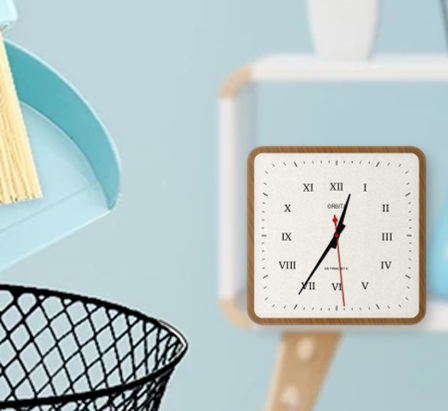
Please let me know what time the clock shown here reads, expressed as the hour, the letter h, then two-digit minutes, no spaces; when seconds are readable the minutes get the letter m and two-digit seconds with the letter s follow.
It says 12h35m29s
